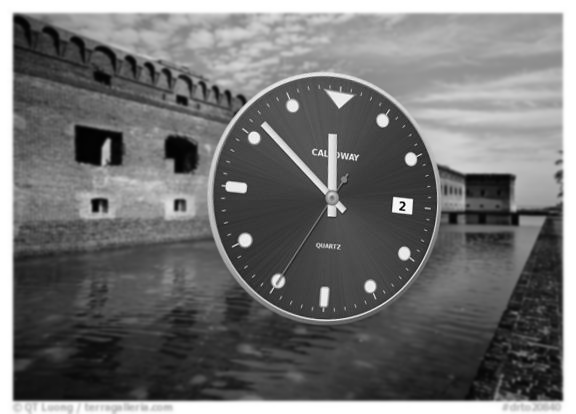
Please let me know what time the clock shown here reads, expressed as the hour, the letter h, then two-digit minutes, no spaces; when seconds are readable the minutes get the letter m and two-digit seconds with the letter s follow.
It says 11h51m35s
